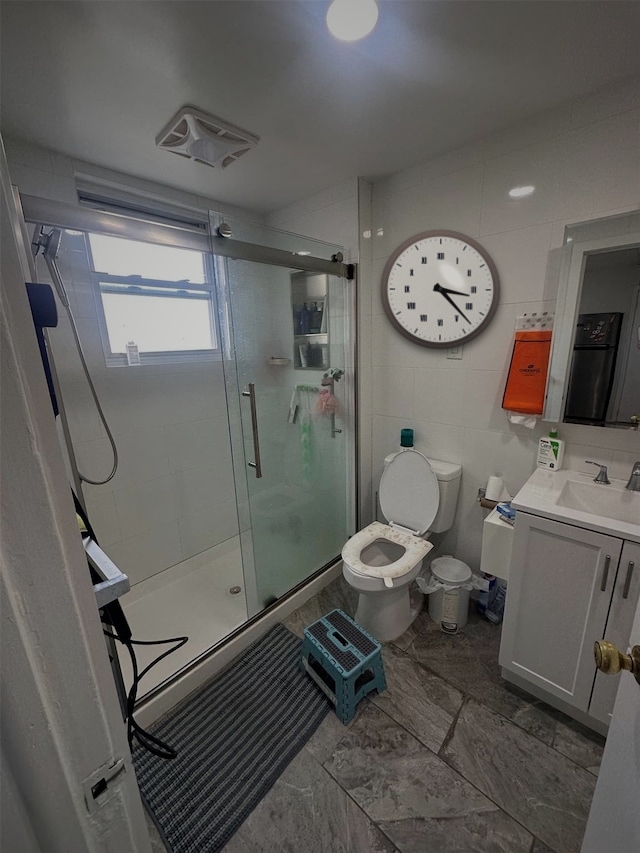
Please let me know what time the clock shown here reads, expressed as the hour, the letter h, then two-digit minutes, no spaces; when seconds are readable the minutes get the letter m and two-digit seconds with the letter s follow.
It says 3h23
